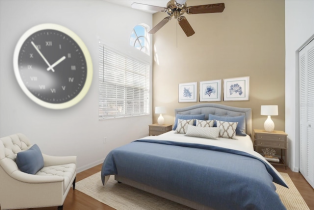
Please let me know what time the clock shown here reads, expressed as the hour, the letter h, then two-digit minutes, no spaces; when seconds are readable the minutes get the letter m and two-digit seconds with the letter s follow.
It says 1h54
